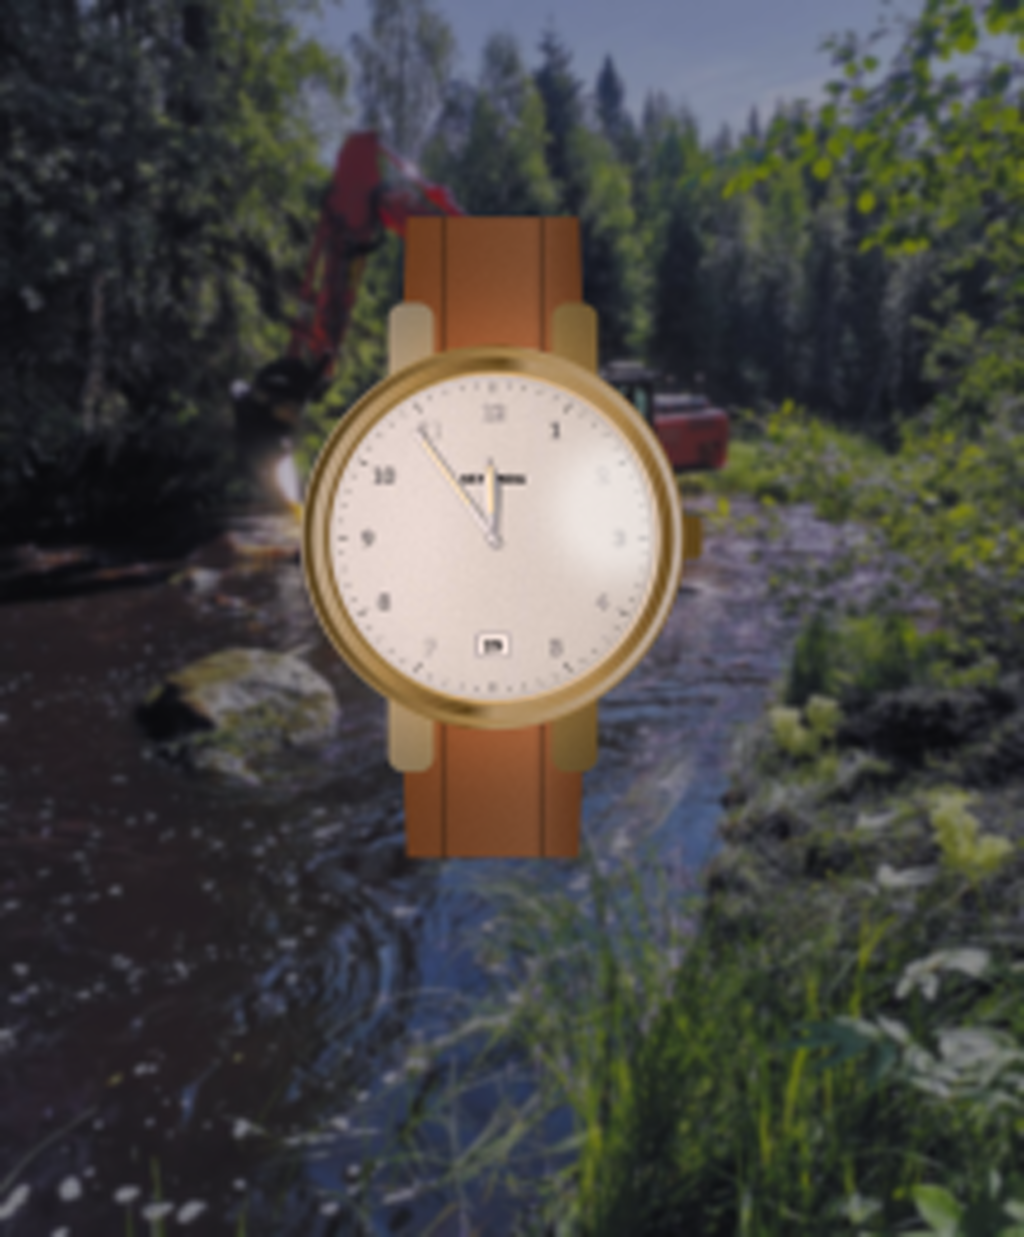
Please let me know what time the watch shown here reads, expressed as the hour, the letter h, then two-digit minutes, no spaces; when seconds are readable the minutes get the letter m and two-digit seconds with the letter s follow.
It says 11h54
